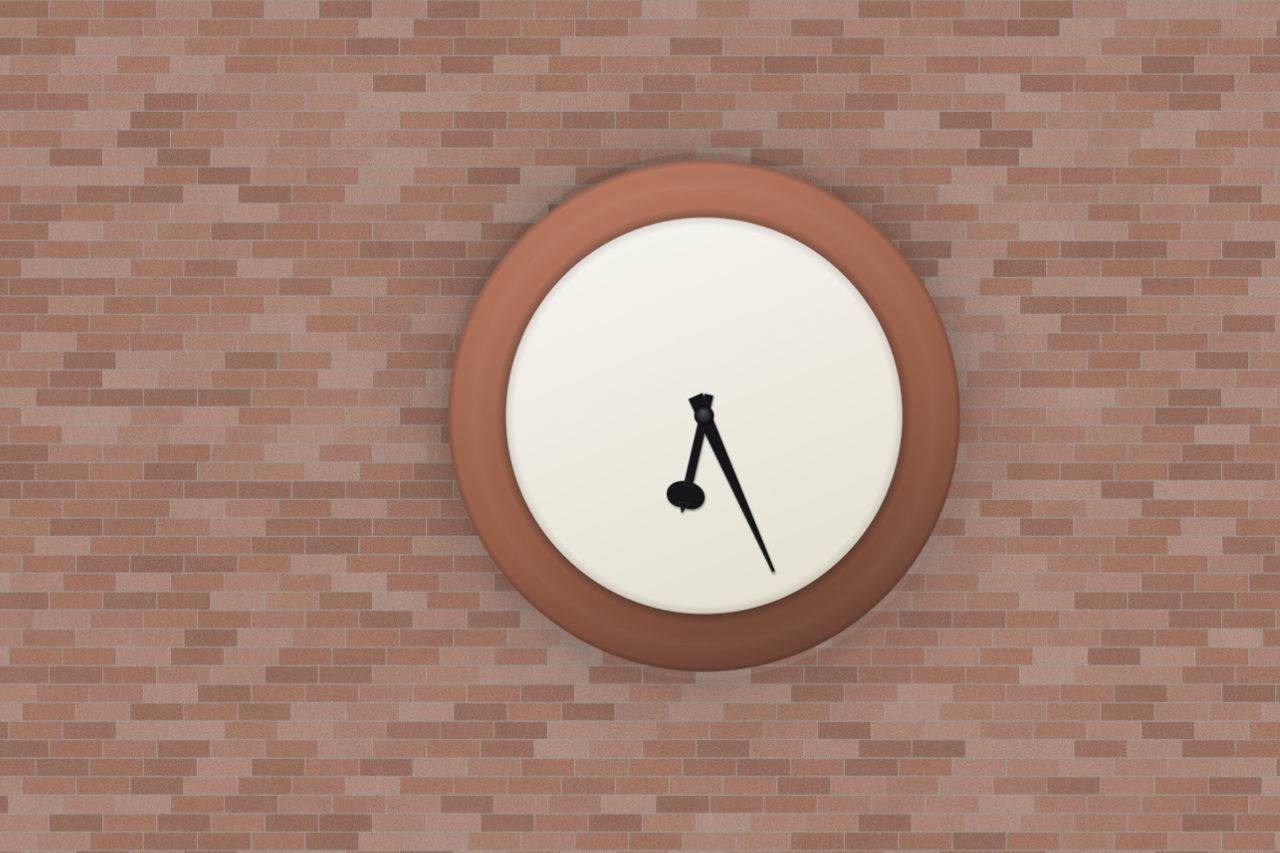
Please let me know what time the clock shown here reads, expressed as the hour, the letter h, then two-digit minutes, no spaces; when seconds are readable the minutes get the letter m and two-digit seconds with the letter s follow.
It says 6h26
